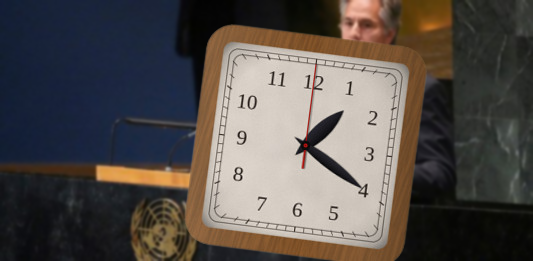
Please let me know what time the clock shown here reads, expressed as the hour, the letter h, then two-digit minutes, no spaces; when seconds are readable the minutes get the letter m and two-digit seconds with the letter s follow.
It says 1h20m00s
